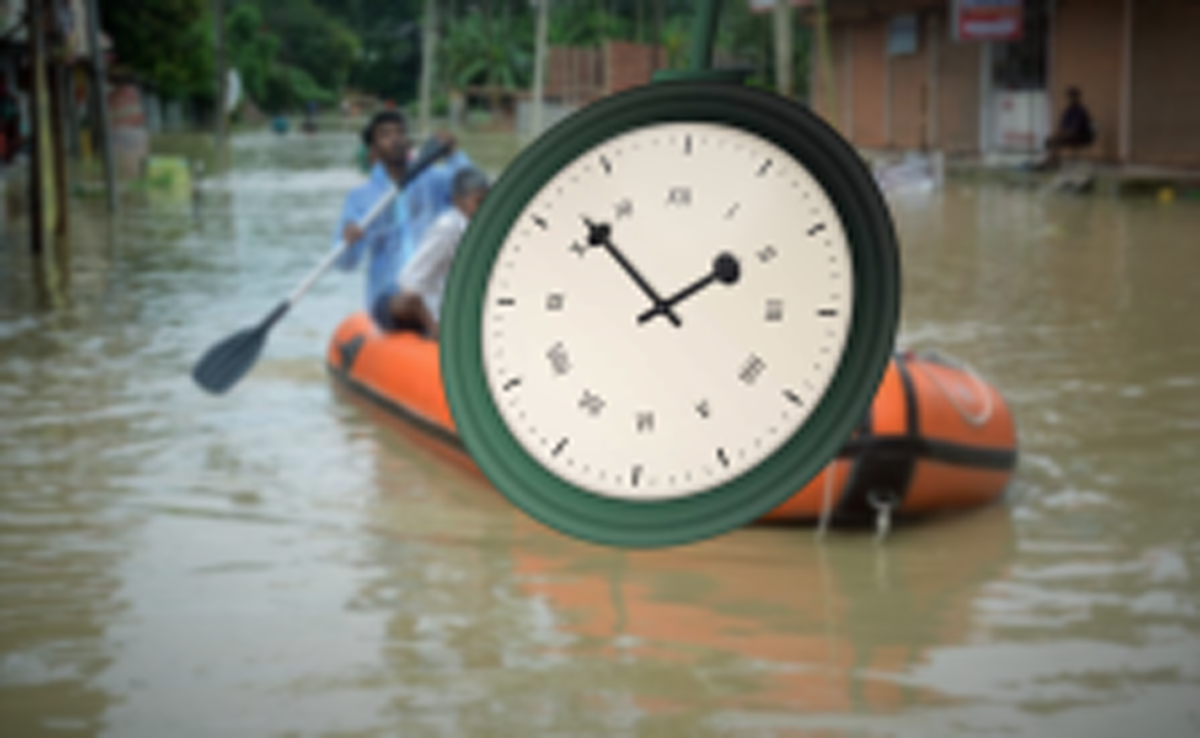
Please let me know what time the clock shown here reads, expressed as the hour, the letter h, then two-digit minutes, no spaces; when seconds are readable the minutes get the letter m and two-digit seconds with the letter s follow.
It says 1h52
